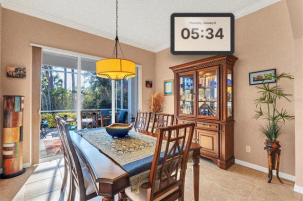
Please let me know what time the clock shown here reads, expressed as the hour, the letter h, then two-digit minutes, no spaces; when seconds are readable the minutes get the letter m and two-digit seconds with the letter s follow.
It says 5h34
